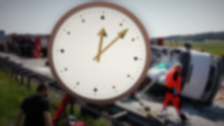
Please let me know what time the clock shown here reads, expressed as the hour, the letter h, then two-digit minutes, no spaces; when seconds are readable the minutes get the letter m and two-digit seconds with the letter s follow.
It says 12h07
